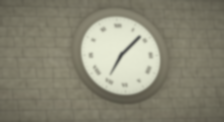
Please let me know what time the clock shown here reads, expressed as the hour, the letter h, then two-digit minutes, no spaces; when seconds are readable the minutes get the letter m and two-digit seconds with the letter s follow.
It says 7h08
